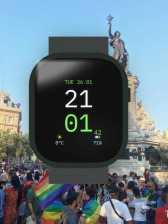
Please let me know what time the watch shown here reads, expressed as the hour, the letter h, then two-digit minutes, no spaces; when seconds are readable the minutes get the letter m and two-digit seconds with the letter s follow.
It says 21h01
